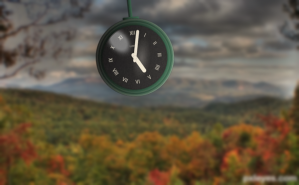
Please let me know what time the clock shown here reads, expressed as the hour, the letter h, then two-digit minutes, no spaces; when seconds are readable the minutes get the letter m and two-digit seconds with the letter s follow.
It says 5h02
